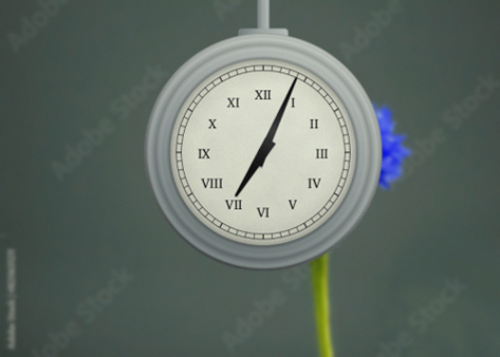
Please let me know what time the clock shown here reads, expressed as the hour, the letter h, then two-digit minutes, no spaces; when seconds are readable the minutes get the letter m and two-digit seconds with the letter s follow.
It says 7h04
